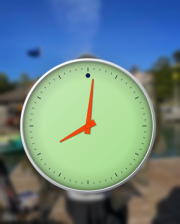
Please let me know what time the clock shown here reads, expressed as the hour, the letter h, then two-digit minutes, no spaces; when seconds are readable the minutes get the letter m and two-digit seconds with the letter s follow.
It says 8h01
